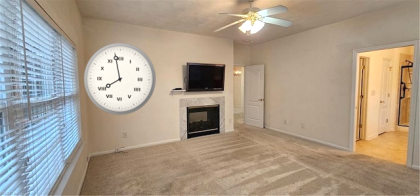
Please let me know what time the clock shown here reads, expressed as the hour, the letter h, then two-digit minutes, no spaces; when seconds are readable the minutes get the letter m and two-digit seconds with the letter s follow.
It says 7h58
